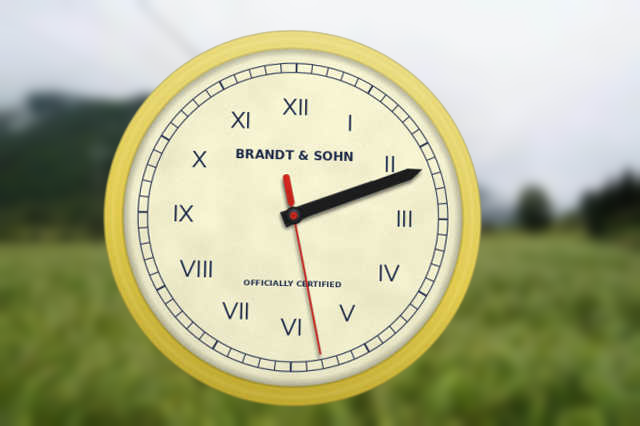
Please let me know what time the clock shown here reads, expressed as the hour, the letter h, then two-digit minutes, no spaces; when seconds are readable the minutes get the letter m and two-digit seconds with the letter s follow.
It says 2h11m28s
